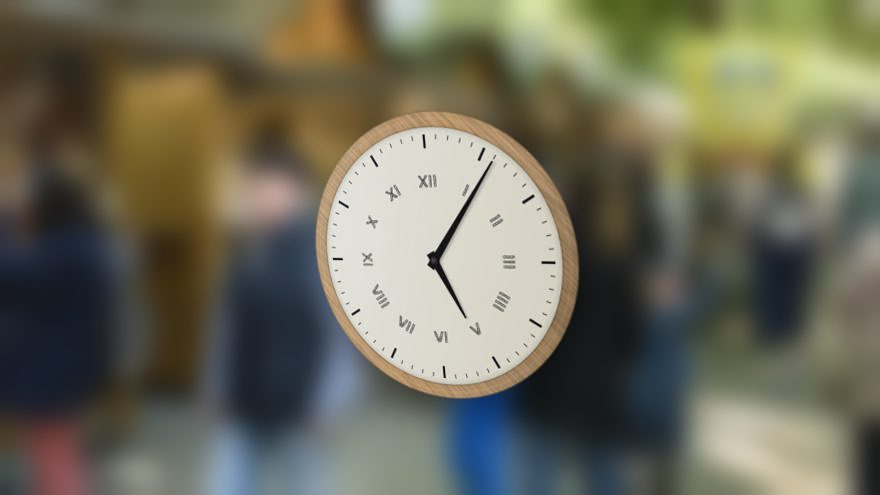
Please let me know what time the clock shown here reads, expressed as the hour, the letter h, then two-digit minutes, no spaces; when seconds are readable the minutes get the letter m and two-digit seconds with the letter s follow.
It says 5h06
